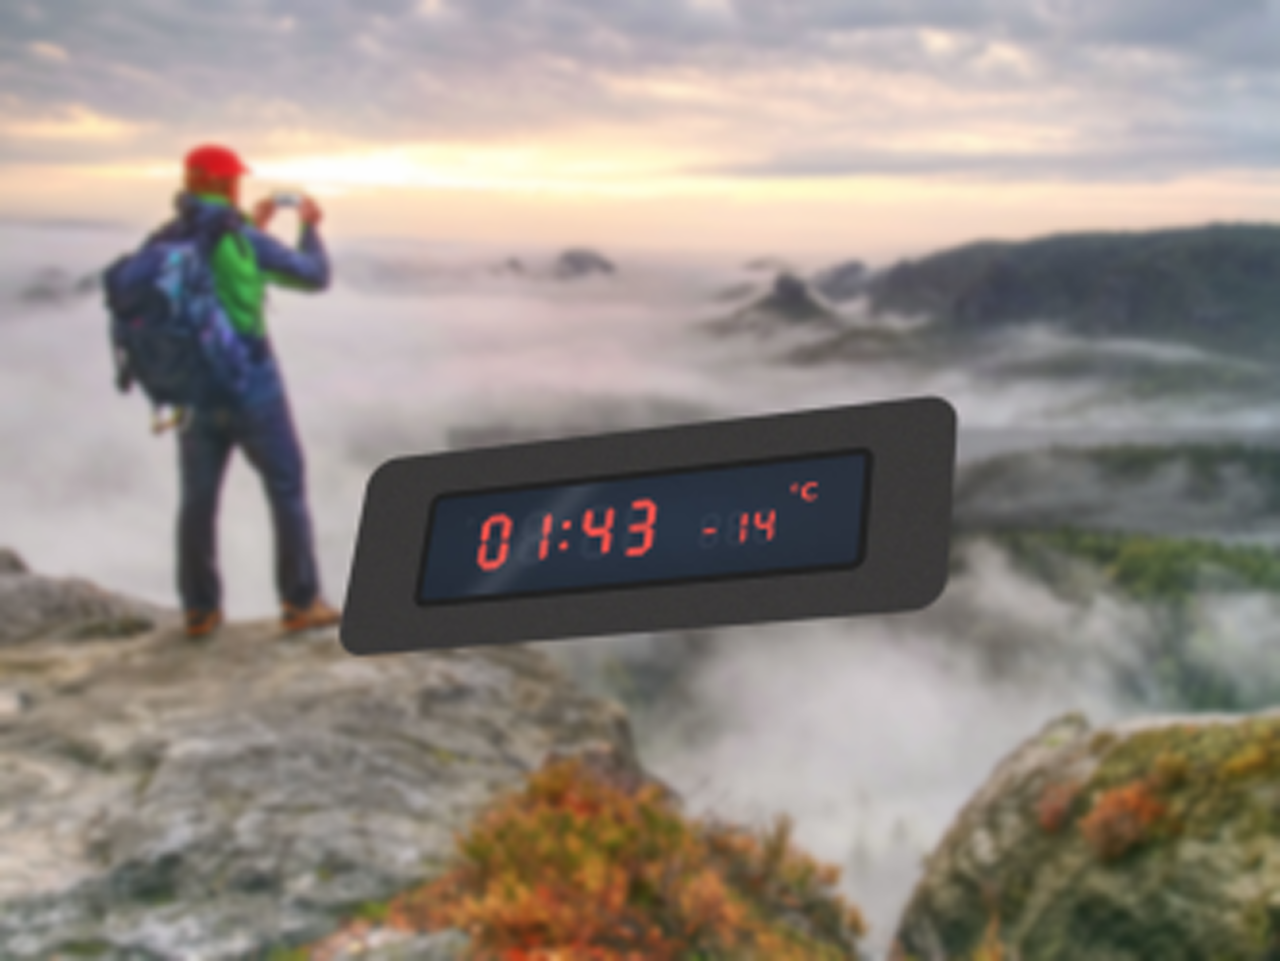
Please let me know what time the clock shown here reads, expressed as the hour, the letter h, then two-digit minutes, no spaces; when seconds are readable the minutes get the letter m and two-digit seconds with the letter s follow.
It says 1h43
